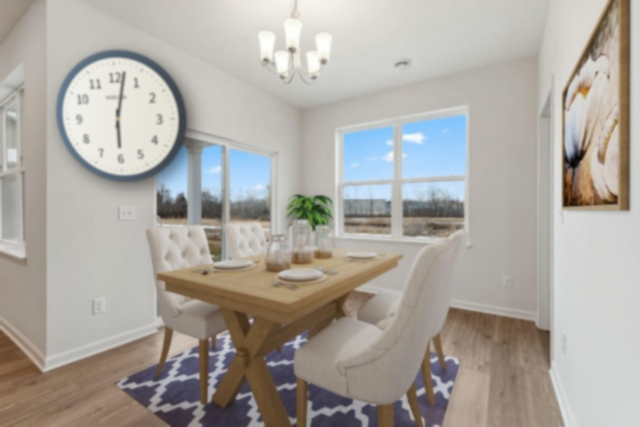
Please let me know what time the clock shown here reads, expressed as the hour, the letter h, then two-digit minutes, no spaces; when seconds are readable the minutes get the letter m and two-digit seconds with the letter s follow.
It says 6h02
